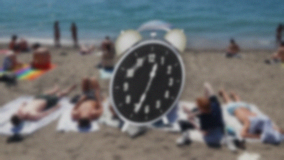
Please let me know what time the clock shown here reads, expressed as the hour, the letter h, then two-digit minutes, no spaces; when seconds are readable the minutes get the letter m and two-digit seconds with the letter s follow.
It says 12h34
